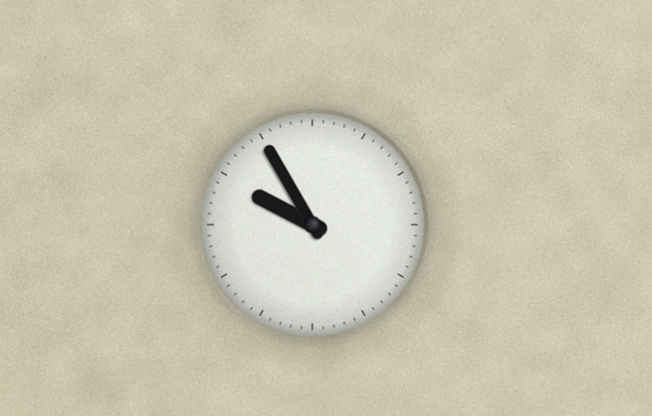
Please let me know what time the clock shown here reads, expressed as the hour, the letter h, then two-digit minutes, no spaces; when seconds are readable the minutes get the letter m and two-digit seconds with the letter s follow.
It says 9h55
